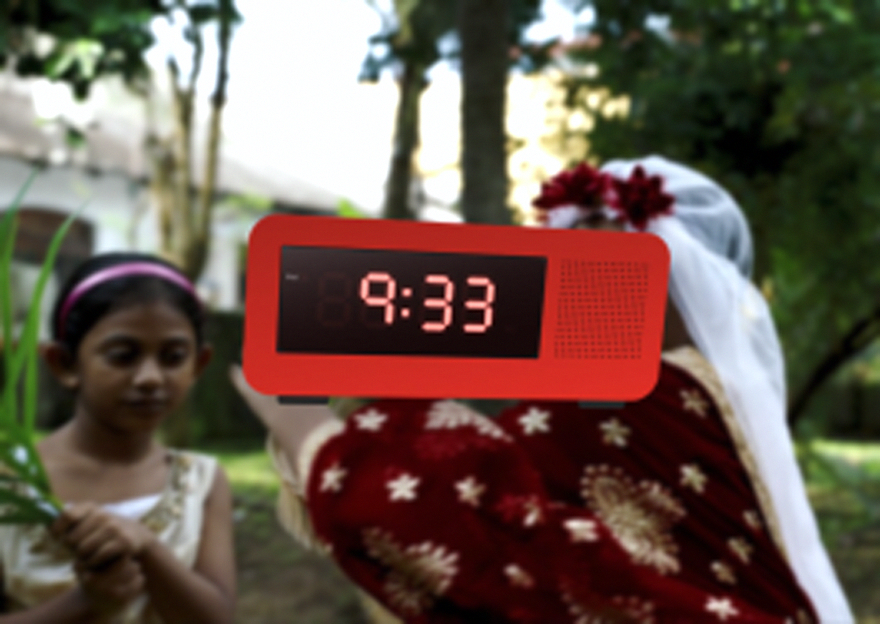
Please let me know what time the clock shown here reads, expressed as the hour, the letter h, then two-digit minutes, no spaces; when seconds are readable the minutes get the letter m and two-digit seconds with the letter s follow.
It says 9h33
